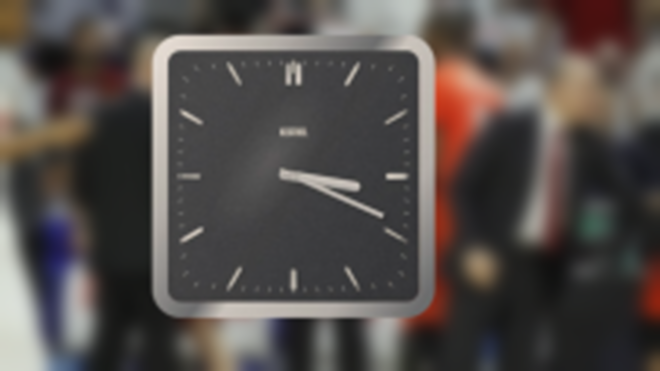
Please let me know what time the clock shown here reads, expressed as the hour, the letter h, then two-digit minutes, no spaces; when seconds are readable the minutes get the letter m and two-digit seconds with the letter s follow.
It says 3h19
